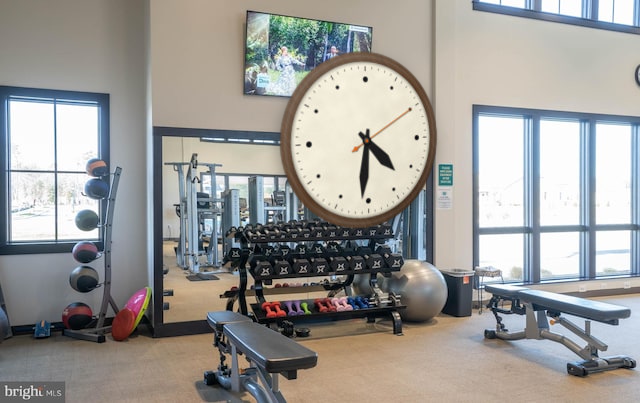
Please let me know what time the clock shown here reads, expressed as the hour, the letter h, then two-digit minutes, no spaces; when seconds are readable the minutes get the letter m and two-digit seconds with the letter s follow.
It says 4h31m10s
